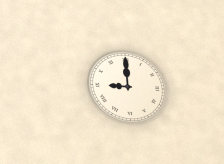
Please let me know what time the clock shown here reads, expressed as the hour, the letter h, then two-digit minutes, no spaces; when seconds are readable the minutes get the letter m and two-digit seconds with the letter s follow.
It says 9h00
